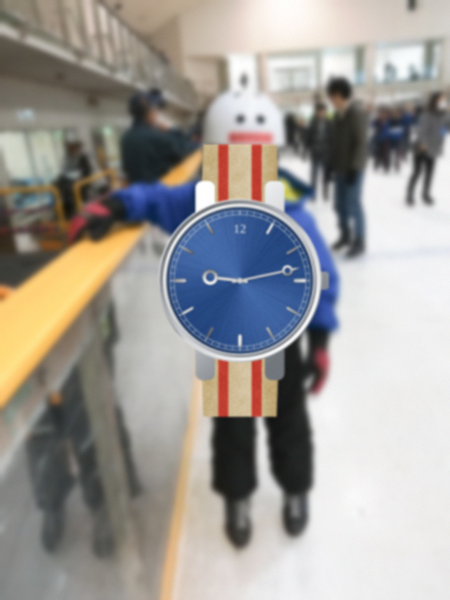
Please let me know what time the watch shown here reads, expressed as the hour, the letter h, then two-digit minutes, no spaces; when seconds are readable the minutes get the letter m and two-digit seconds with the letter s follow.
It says 9h13
